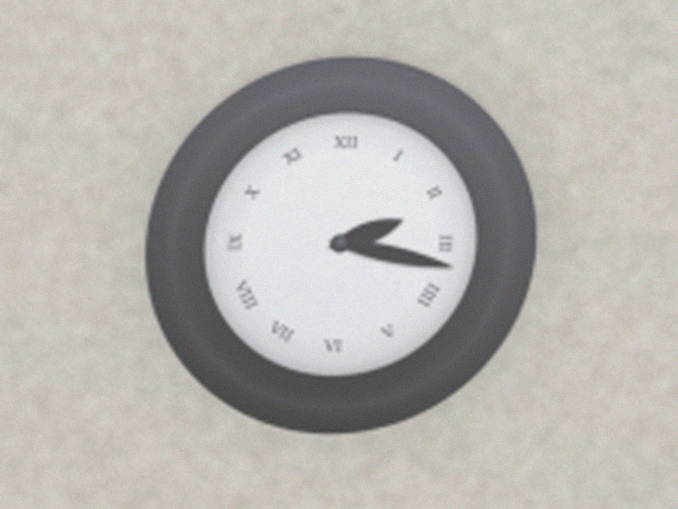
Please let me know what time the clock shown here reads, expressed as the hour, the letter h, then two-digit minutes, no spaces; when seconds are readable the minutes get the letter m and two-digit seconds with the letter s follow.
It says 2h17
